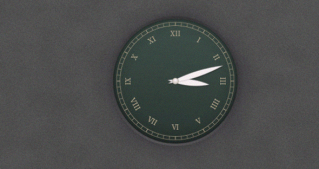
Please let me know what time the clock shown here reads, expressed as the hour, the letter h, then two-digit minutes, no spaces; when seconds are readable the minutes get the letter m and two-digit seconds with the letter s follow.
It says 3h12
